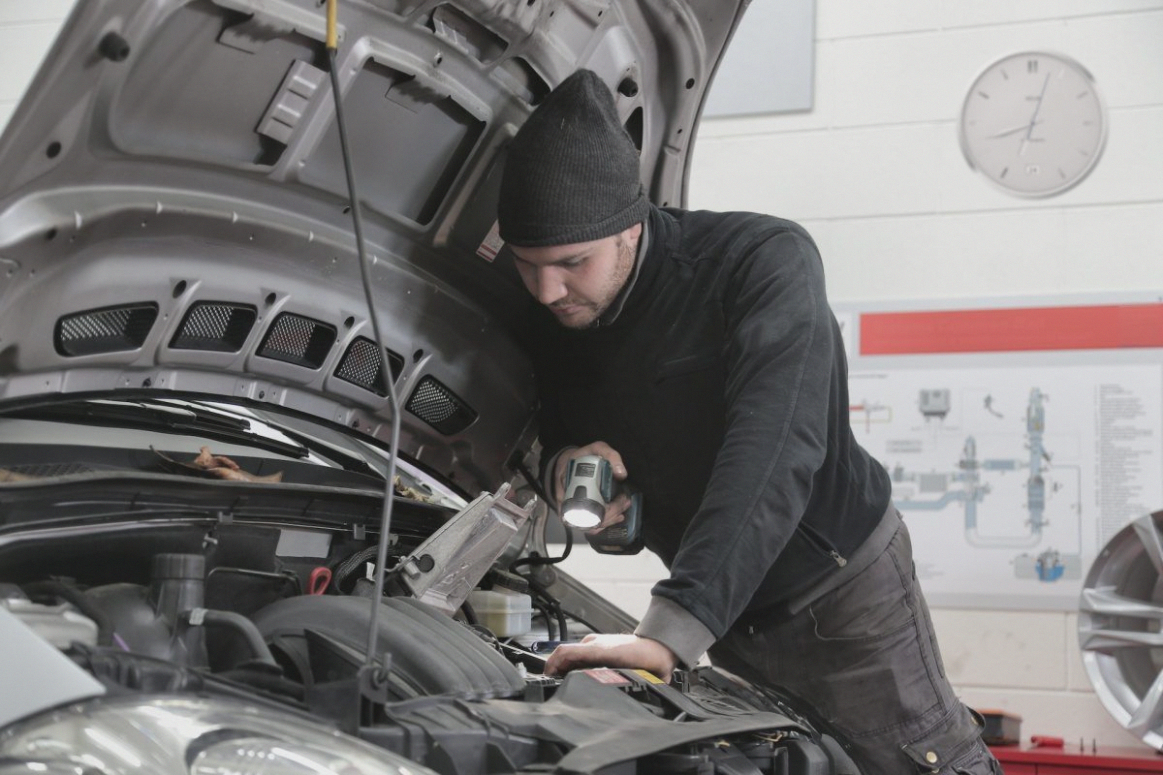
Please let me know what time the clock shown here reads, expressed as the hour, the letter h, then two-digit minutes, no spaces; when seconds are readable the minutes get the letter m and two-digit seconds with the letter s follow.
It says 6h42m03s
